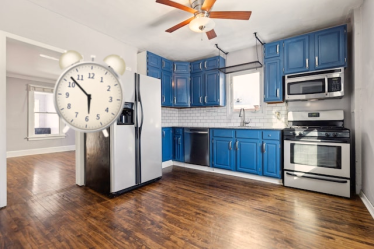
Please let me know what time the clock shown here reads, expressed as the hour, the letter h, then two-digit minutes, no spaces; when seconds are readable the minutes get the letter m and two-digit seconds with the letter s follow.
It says 5h52
